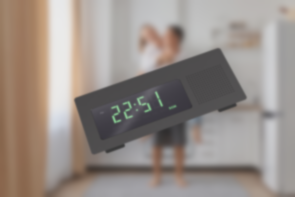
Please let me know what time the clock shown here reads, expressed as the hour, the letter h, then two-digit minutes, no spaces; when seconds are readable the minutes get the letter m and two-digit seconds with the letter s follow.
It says 22h51
